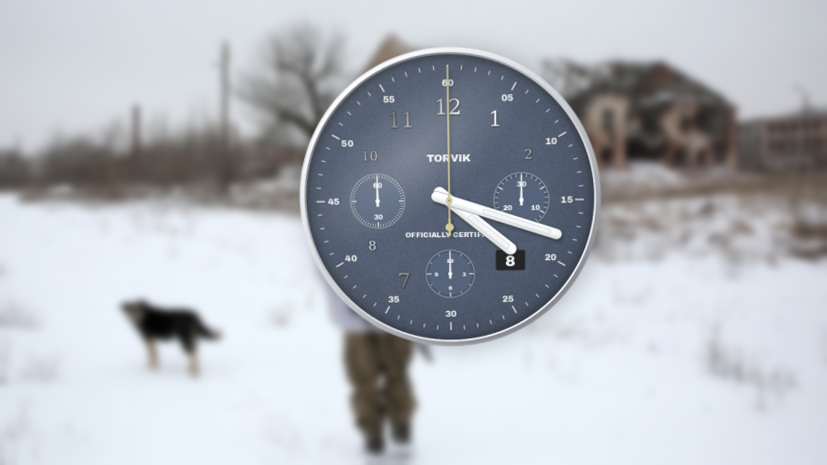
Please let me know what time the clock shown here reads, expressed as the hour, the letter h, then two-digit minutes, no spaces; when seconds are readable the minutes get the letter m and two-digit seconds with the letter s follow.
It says 4h18
